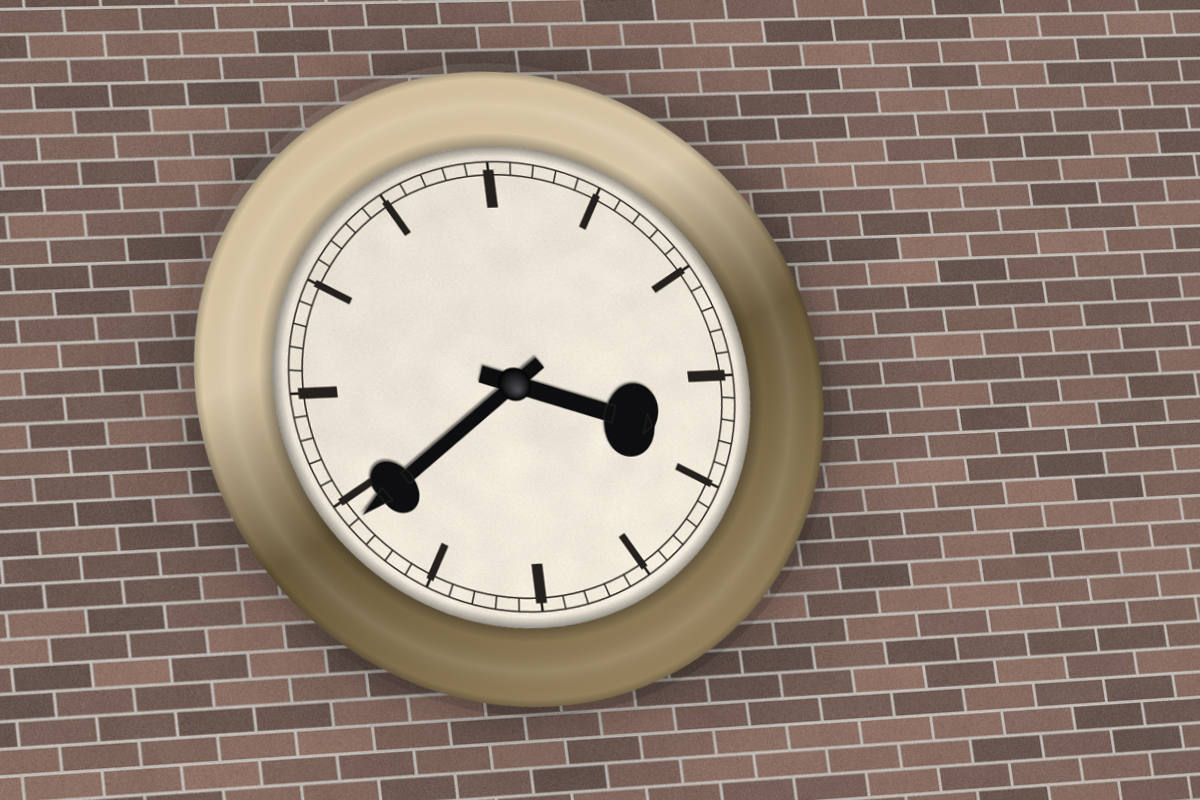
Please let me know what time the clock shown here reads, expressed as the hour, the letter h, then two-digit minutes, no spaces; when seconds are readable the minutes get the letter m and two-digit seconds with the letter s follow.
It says 3h39
